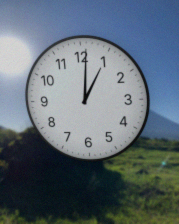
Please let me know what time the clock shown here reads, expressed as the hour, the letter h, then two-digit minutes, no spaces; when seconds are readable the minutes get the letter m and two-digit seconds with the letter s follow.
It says 1h01
